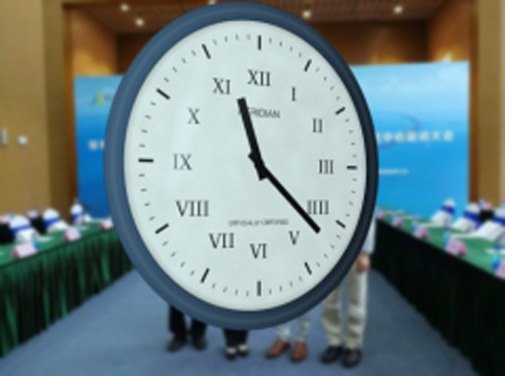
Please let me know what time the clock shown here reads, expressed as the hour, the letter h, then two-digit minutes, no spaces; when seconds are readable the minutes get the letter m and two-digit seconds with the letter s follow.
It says 11h22
